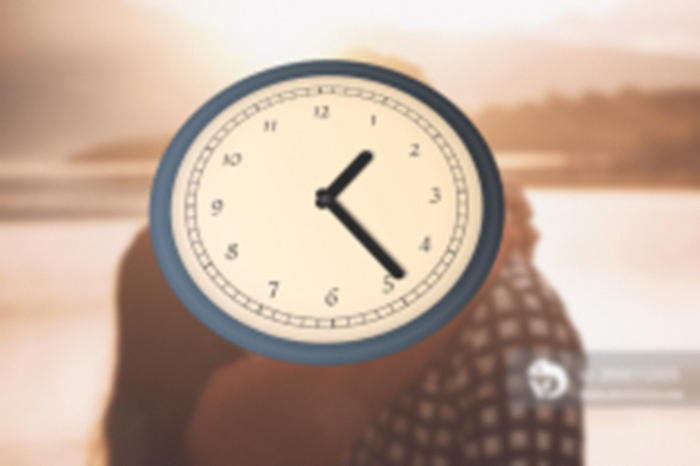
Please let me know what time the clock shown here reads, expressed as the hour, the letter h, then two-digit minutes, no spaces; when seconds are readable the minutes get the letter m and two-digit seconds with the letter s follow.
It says 1h24
